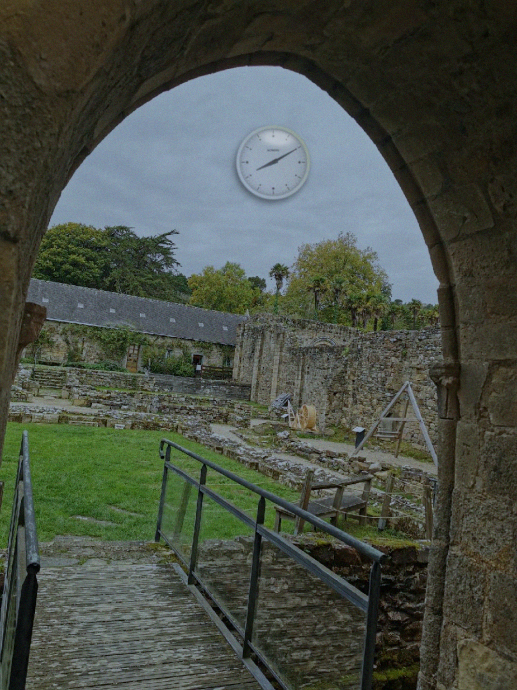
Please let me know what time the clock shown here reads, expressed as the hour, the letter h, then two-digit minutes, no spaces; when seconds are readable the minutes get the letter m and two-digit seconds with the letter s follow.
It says 8h10
